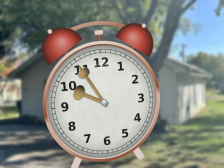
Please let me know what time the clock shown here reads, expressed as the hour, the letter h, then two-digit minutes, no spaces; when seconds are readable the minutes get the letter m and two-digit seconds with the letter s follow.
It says 9h55
